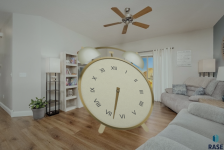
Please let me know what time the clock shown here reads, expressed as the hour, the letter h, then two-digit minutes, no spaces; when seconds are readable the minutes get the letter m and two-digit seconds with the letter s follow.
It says 6h33
